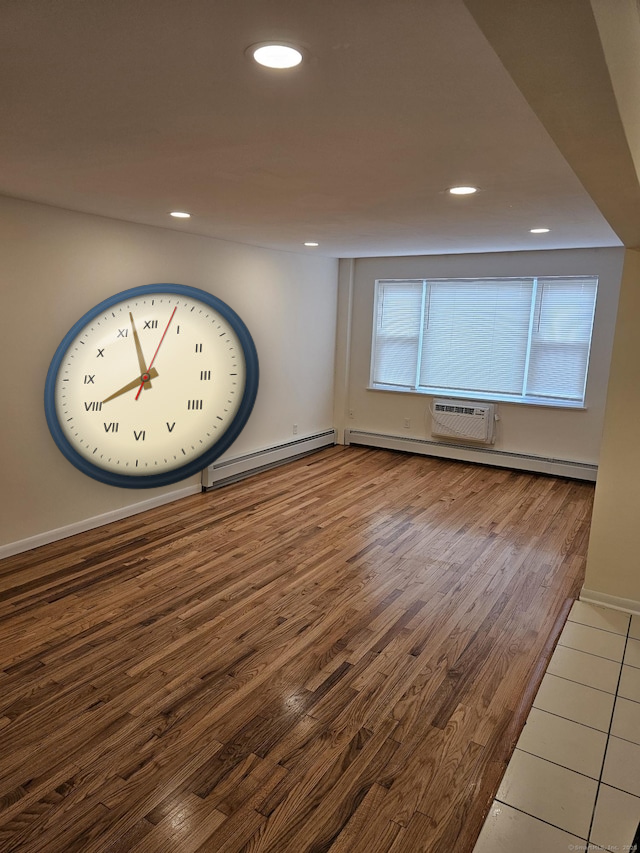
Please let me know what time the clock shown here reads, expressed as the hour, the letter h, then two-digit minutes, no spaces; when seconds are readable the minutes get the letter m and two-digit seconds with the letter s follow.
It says 7h57m03s
